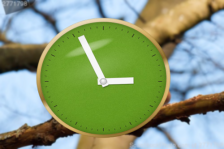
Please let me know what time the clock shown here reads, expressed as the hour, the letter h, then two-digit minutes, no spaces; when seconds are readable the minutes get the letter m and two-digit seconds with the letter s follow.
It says 2h56
